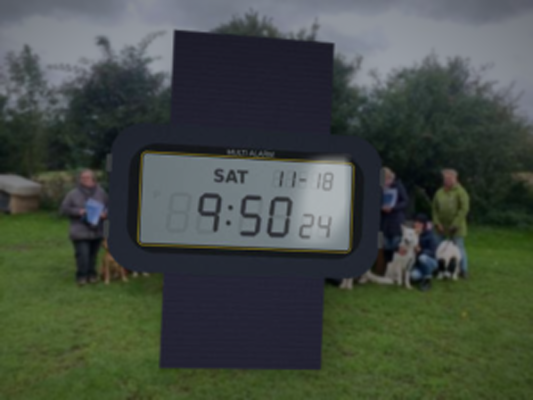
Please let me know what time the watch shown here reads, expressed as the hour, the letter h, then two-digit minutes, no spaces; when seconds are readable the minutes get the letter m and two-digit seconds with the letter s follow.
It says 9h50m24s
